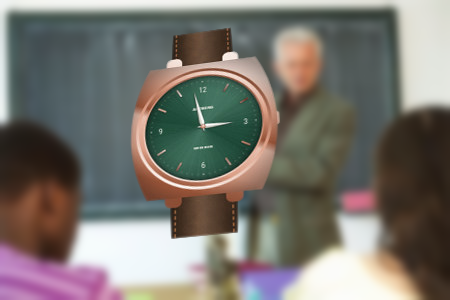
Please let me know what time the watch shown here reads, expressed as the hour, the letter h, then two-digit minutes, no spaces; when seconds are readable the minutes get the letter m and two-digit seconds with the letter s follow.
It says 2h58
